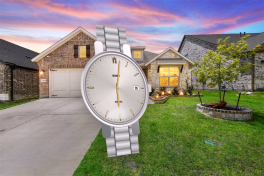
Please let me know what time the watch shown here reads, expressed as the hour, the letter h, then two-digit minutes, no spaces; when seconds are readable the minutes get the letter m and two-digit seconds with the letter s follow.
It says 6h02
